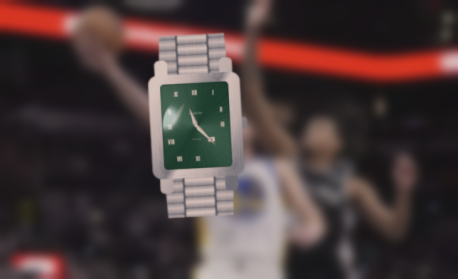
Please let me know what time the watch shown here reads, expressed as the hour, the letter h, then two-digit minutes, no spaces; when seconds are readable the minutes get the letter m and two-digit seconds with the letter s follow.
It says 11h23
